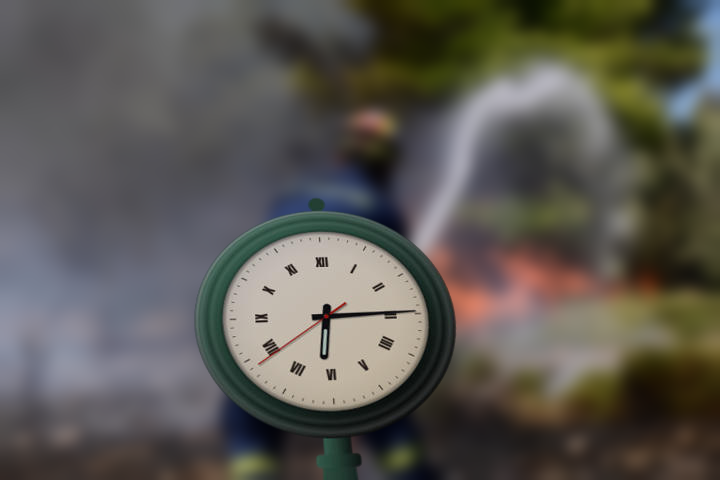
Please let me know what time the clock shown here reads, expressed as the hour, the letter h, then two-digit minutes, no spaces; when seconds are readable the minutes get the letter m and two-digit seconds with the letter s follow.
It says 6h14m39s
